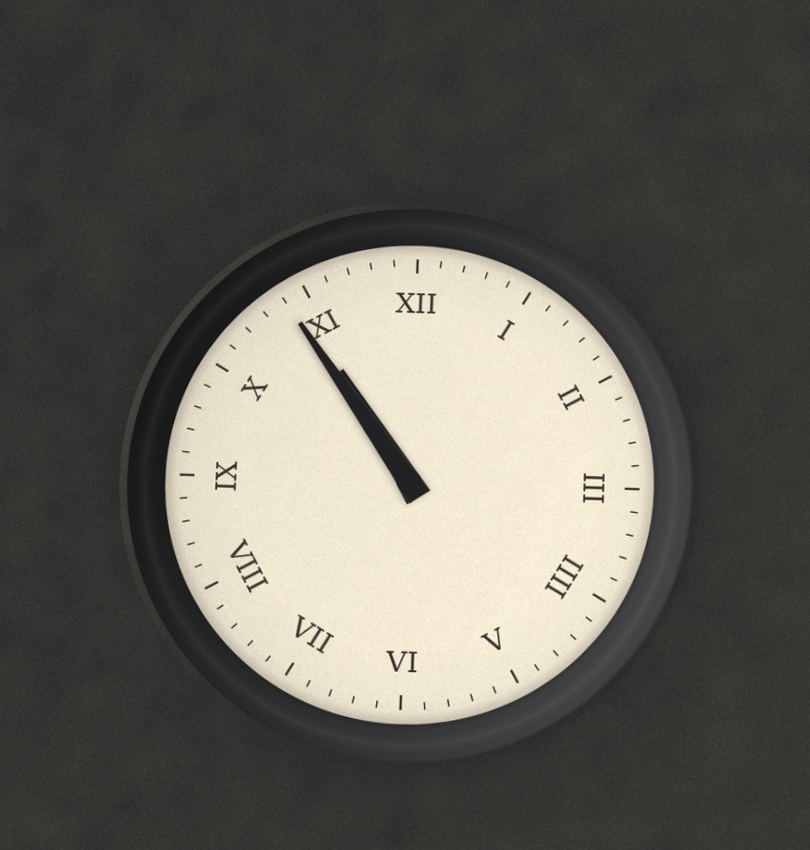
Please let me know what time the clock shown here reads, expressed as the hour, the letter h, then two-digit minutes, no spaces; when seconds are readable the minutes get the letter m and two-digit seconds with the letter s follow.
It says 10h54
